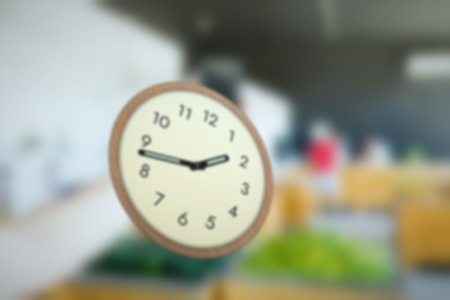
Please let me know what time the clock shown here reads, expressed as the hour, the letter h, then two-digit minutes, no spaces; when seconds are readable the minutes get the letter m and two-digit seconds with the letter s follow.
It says 1h43
